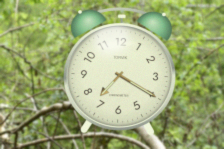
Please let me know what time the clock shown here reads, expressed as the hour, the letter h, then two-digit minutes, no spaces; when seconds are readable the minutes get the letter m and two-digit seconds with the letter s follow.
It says 7h20
